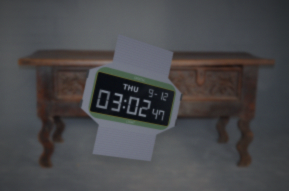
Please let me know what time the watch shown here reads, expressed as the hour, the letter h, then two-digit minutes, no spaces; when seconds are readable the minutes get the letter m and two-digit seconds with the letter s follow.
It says 3h02m47s
